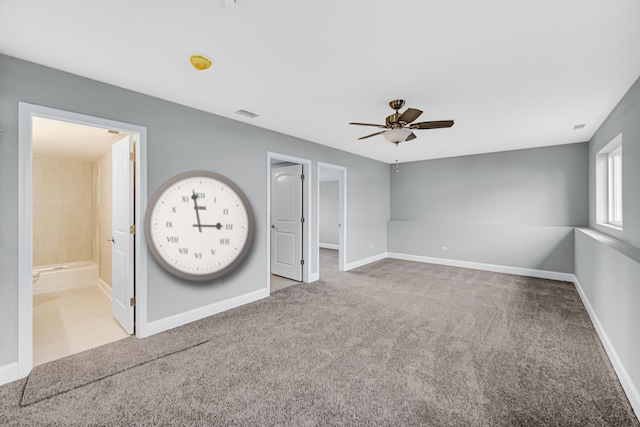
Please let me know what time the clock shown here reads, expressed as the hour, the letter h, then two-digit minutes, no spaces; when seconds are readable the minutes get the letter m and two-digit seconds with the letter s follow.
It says 2h58
